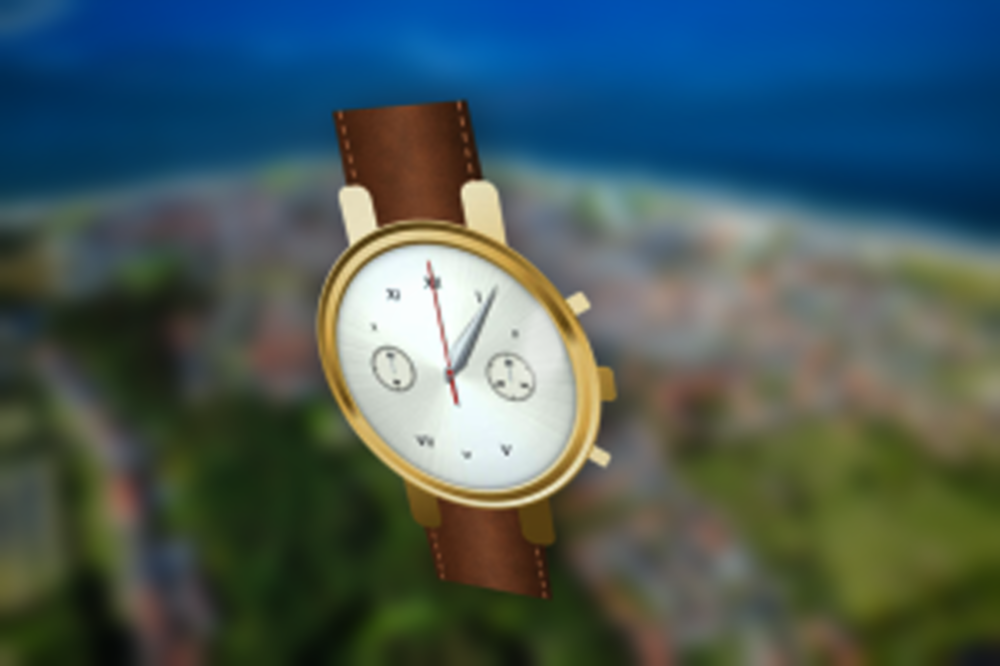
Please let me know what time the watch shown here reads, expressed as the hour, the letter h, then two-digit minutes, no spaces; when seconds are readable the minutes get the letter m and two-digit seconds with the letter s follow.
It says 1h06
